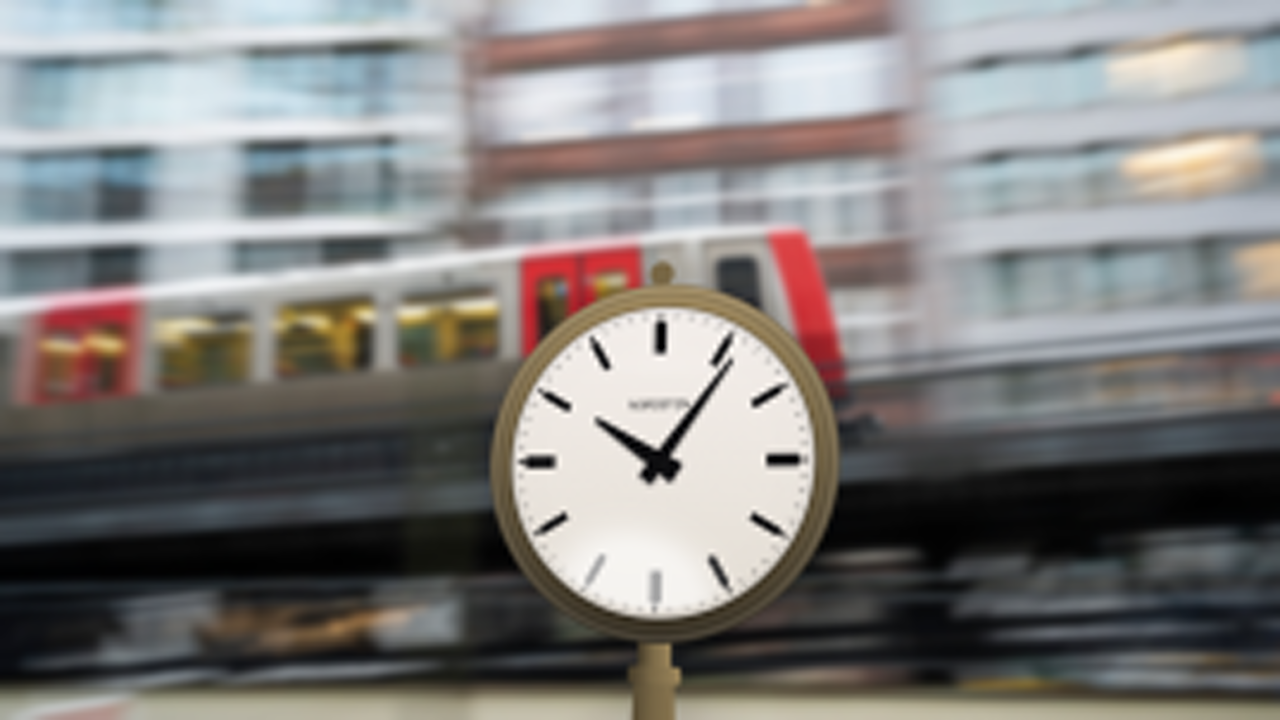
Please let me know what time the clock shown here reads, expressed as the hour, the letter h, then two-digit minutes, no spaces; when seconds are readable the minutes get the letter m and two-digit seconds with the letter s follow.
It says 10h06
